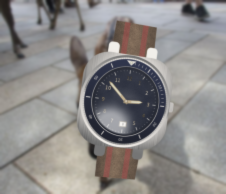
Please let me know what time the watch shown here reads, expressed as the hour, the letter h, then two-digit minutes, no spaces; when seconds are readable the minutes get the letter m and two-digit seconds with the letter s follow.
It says 2h52
